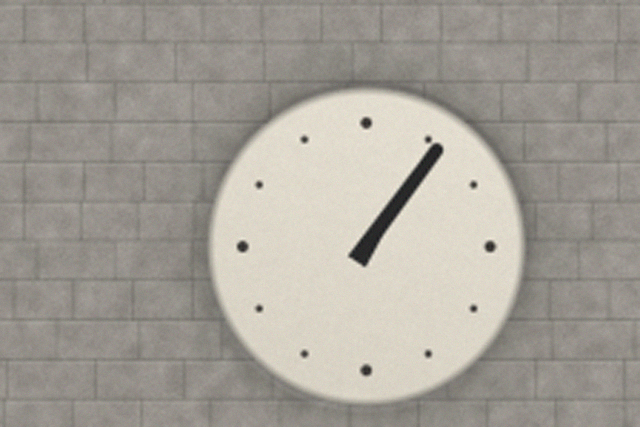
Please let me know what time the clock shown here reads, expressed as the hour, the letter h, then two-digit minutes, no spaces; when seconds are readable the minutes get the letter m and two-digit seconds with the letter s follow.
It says 1h06
